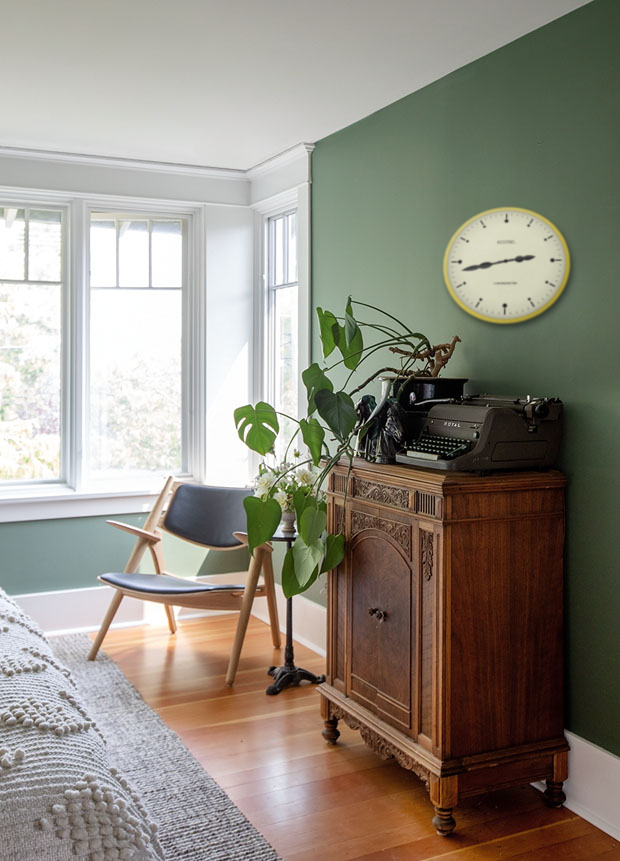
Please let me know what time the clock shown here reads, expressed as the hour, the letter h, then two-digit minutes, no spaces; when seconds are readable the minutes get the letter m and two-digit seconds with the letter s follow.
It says 2h43
